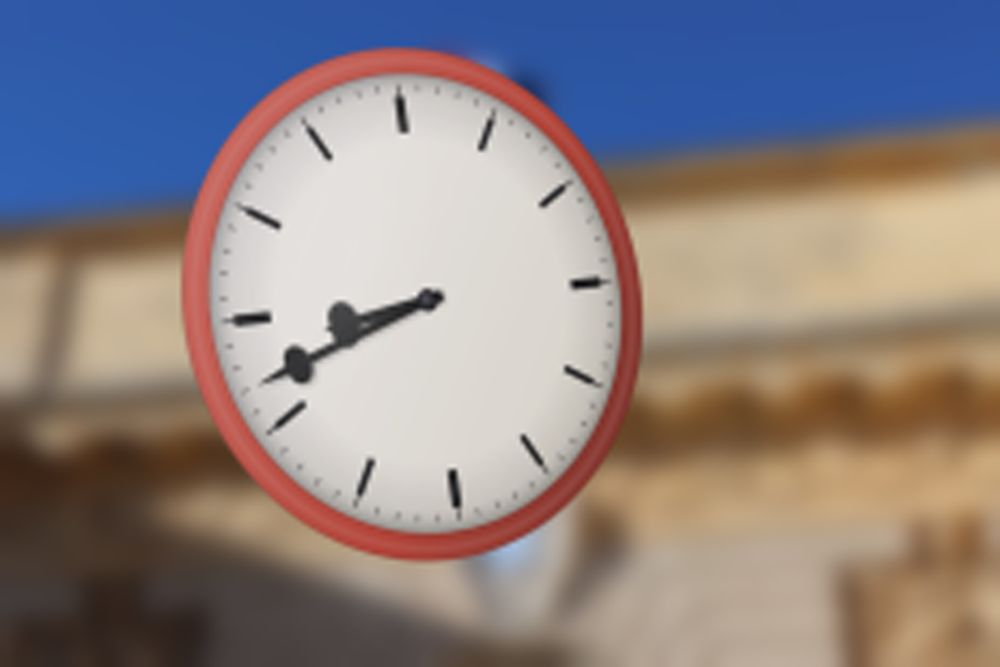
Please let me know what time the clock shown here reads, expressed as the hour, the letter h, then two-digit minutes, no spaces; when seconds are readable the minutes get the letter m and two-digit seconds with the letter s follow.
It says 8h42
